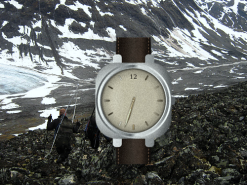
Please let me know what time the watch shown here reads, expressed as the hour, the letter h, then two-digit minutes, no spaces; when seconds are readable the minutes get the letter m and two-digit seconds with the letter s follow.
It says 6h33
